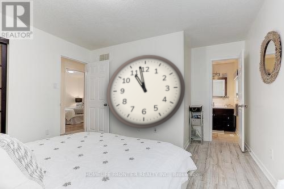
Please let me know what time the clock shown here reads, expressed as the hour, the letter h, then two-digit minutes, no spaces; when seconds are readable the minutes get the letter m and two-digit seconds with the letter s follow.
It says 10h58
